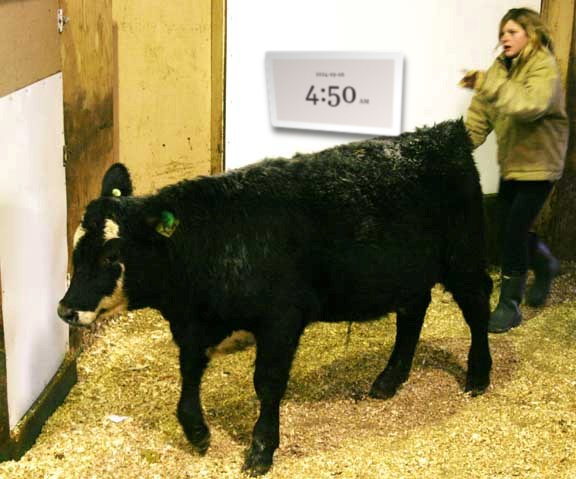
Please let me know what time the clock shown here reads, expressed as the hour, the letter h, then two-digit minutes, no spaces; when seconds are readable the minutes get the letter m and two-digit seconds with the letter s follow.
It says 4h50
